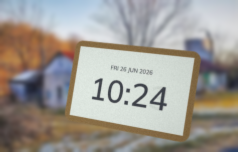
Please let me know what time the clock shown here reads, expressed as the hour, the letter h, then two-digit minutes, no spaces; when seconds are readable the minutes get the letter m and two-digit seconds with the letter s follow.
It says 10h24
